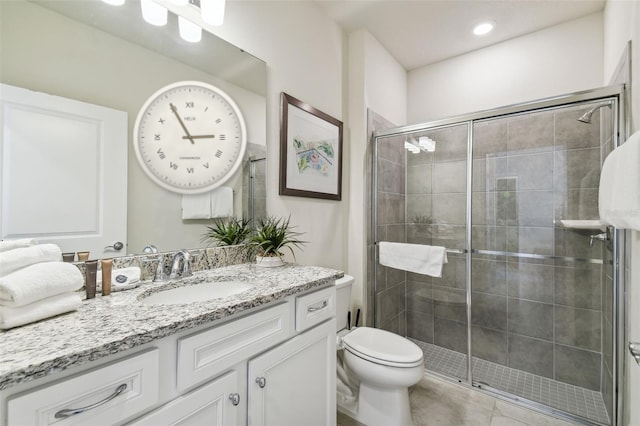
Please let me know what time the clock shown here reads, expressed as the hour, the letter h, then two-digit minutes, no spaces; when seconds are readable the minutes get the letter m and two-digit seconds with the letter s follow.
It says 2h55
